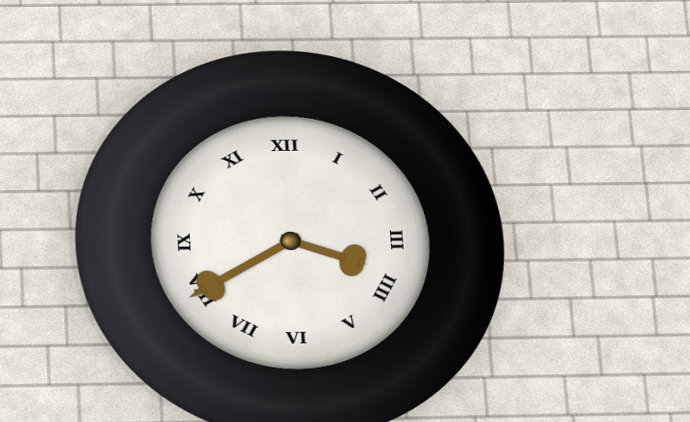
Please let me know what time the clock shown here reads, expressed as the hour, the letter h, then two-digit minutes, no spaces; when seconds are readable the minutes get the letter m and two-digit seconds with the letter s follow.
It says 3h40
